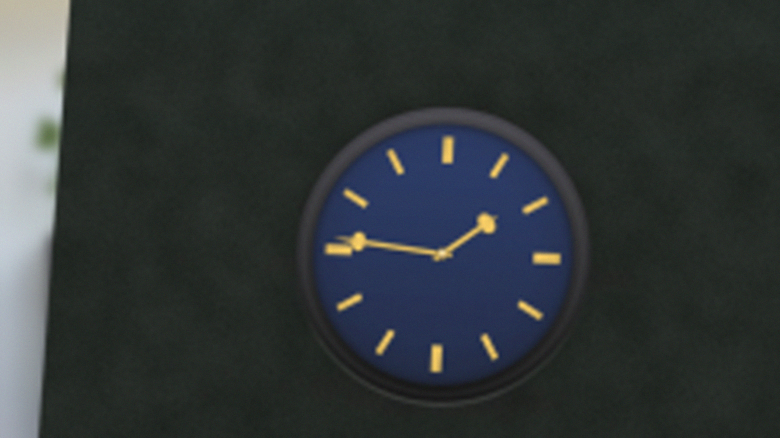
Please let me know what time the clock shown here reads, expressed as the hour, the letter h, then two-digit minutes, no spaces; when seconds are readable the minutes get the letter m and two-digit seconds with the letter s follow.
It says 1h46
